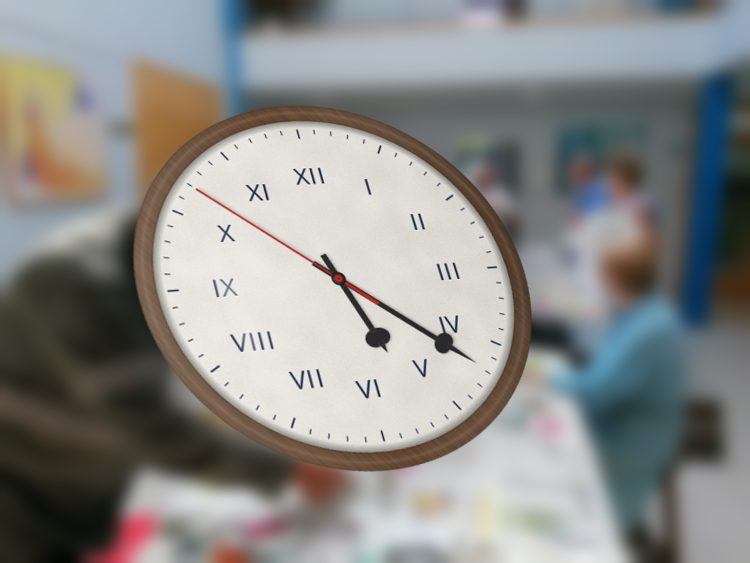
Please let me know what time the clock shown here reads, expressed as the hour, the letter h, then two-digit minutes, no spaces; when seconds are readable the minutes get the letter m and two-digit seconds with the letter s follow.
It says 5h21m52s
